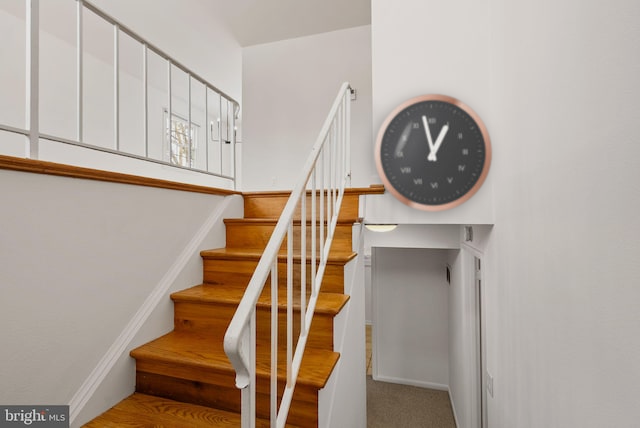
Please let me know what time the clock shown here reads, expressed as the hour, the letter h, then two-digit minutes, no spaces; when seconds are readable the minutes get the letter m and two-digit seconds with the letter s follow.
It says 12h58
